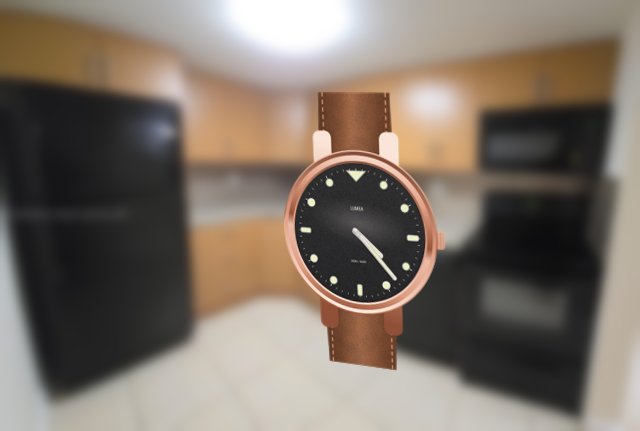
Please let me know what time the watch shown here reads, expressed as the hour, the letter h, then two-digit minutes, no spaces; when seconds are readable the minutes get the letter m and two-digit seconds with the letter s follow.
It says 4h23
